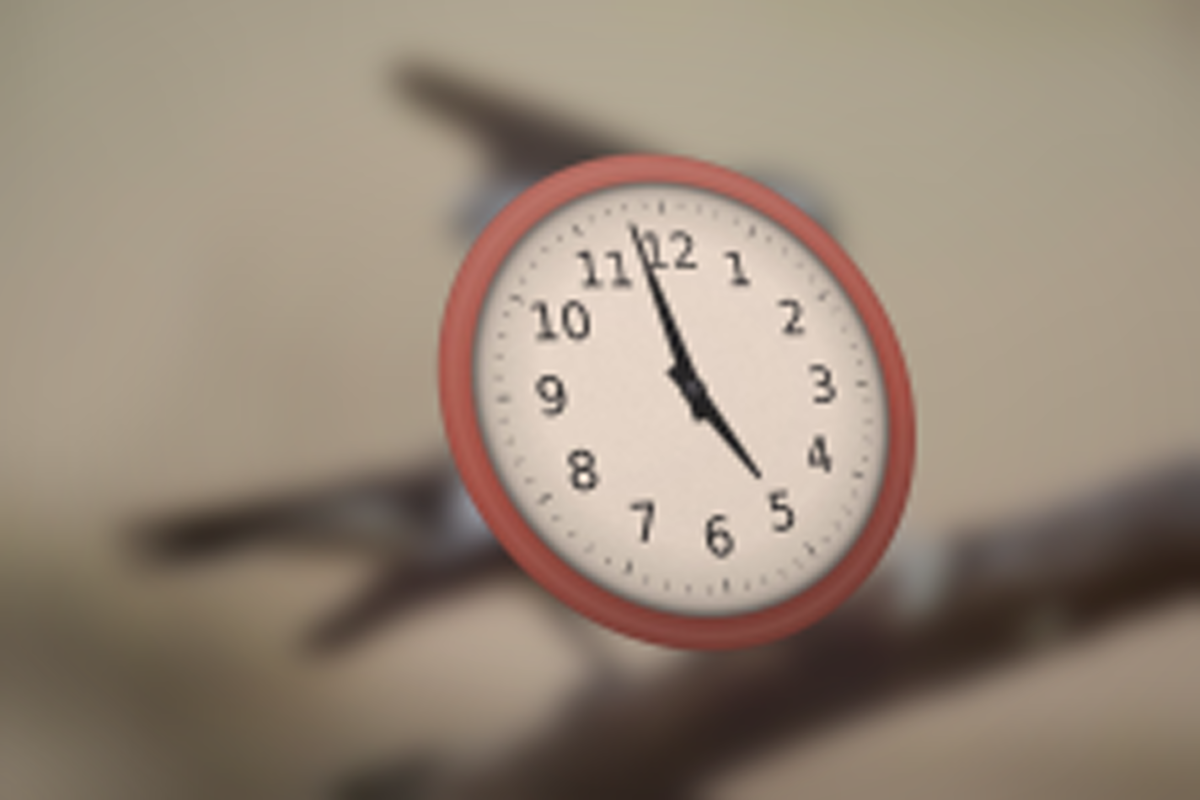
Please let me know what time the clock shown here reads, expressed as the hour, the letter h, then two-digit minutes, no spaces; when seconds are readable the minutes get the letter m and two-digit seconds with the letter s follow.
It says 4h58
